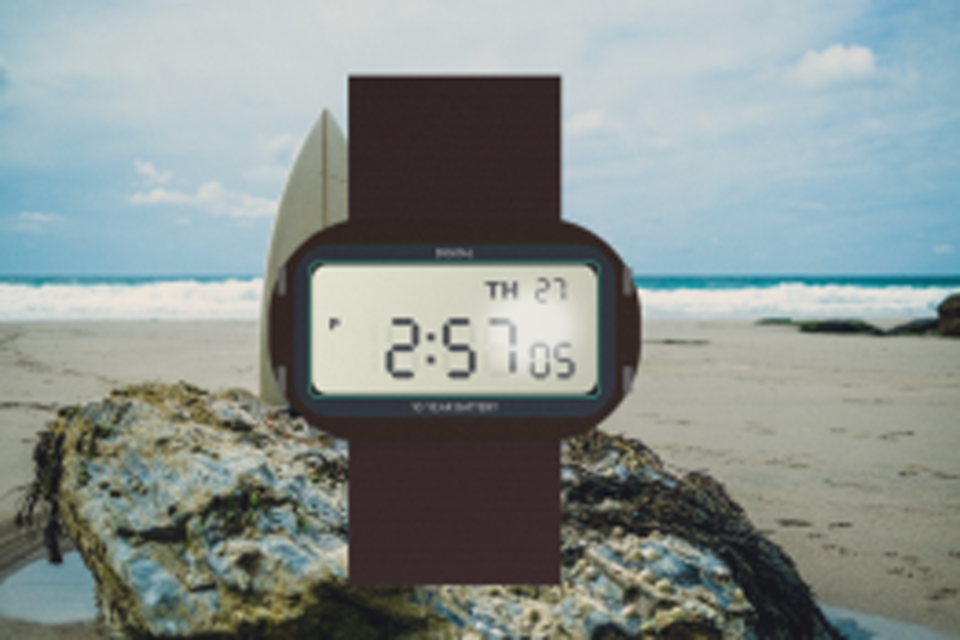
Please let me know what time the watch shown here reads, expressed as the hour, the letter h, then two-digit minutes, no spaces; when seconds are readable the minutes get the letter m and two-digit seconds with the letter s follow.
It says 2h57m05s
